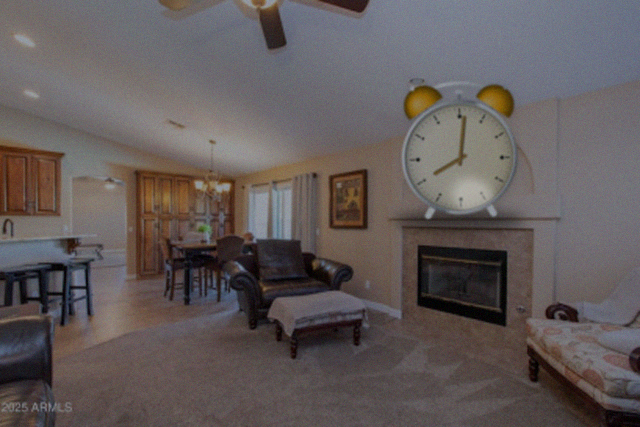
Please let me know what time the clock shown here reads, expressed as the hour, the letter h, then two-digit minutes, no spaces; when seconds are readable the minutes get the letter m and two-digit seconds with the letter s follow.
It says 8h01
